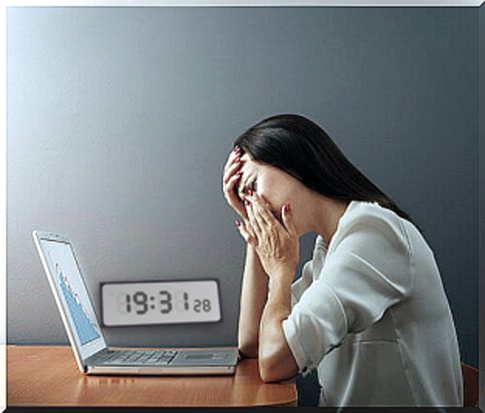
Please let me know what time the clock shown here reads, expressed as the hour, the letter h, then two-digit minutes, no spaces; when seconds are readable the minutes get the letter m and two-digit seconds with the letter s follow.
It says 19h31m28s
